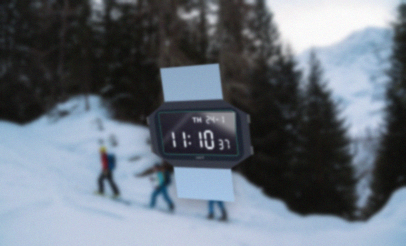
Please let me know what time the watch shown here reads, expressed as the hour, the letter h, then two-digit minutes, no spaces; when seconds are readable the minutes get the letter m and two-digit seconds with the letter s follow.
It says 11h10
